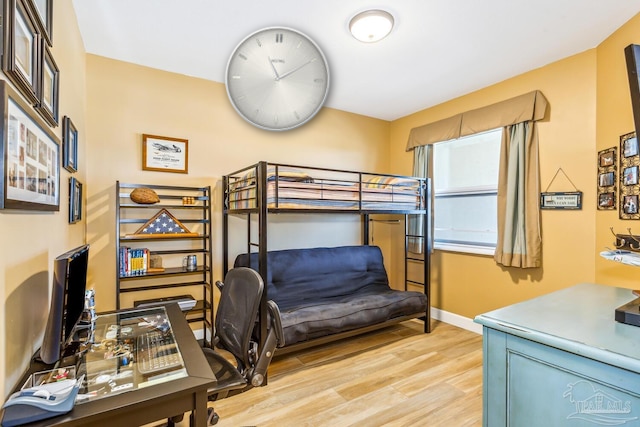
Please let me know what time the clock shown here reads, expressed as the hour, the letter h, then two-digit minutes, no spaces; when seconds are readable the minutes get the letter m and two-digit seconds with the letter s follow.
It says 11h10
